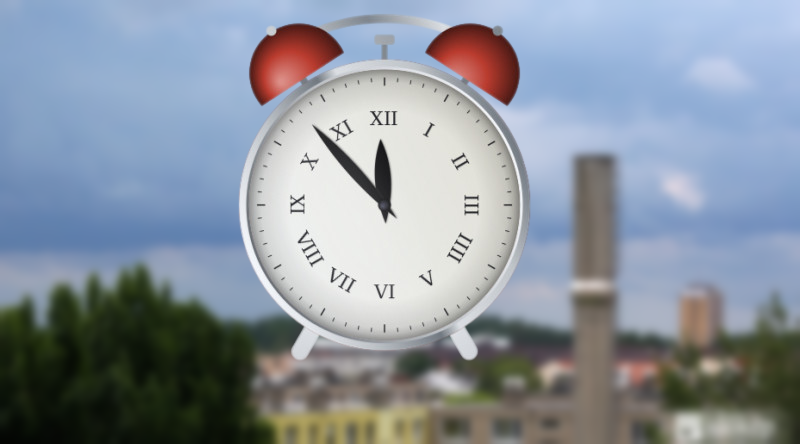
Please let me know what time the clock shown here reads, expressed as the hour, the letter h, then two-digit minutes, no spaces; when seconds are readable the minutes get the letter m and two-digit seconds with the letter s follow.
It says 11h53
